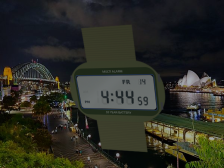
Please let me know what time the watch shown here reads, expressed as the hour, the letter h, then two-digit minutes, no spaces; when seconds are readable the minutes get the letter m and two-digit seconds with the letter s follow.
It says 4h44m59s
